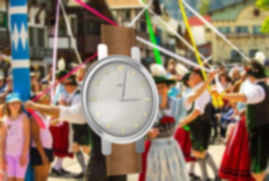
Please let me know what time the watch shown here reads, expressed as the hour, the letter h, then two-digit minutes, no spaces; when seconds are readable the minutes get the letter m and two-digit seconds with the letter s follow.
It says 3h02
